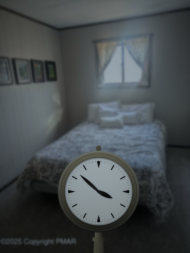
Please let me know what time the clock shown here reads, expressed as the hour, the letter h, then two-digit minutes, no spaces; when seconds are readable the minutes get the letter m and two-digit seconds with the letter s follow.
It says 3h52
